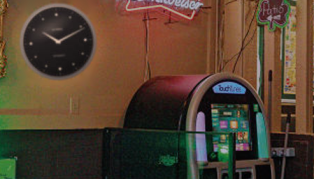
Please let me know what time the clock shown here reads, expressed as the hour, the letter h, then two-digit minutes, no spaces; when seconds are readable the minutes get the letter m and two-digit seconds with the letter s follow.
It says 10h11
